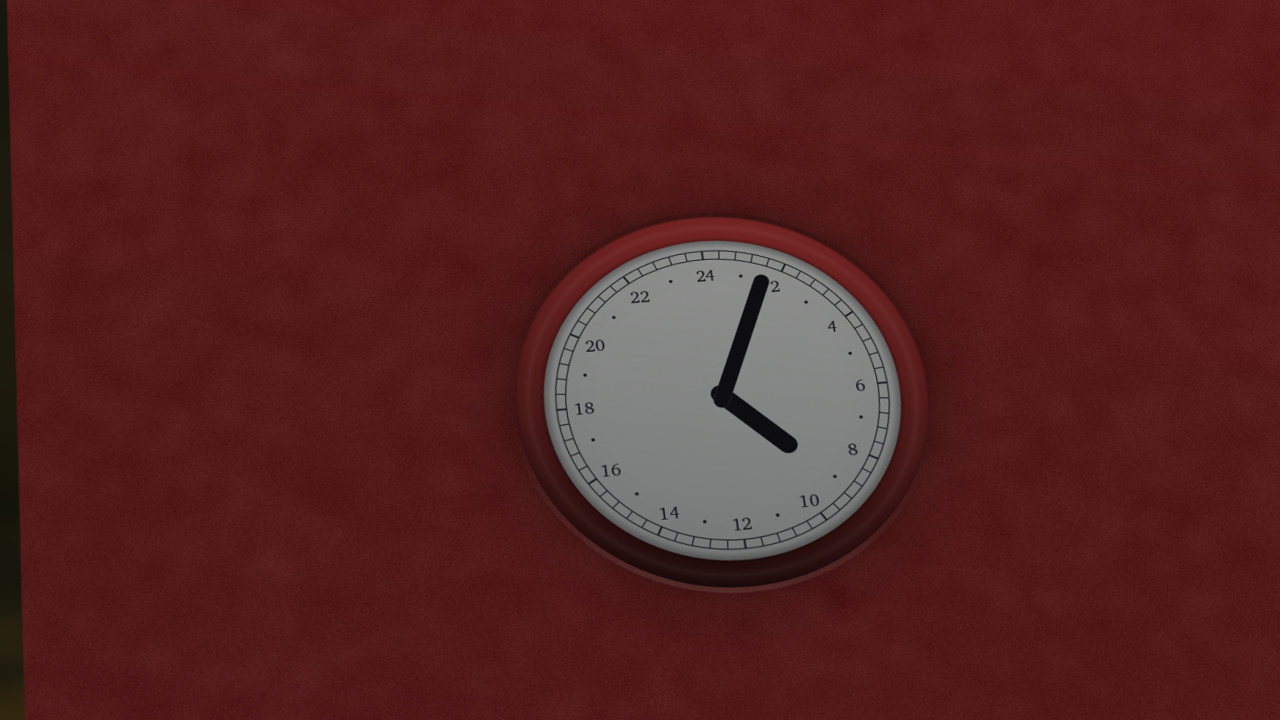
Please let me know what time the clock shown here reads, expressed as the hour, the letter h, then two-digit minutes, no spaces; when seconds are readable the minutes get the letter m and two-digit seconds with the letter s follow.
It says 9h04
